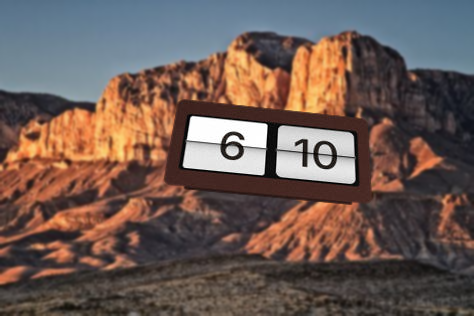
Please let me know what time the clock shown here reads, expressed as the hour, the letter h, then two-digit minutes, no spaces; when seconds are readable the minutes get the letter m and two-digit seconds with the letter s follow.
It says 6h10
